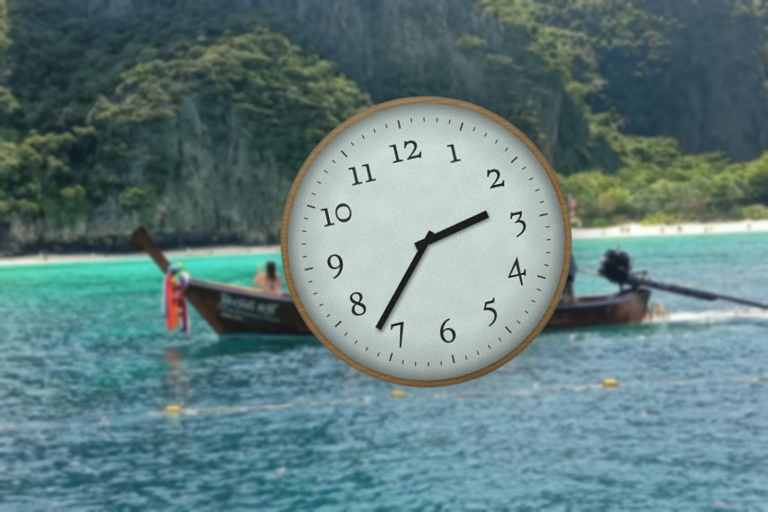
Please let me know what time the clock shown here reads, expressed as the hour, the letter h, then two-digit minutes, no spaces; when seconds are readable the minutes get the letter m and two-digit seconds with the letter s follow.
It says 2h37
